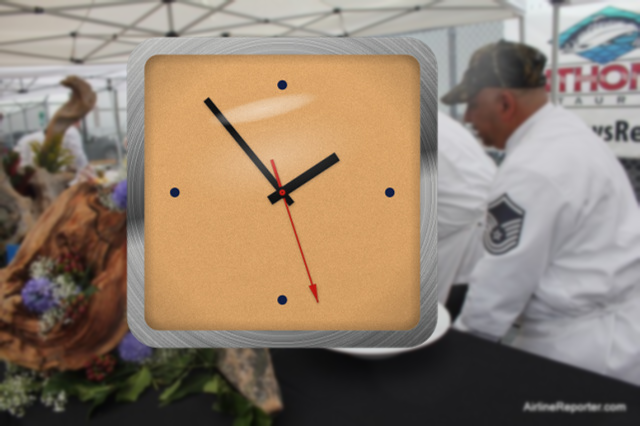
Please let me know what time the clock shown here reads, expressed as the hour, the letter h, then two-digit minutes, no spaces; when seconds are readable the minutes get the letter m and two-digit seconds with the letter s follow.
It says 1h53m27s
